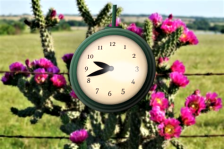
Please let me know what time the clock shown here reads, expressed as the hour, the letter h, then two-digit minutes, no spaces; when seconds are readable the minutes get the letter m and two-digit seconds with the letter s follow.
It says 9h42
